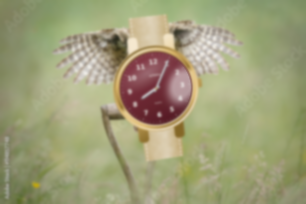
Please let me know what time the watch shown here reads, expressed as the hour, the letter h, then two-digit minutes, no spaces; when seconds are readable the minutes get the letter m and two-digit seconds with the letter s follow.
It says 8h05
